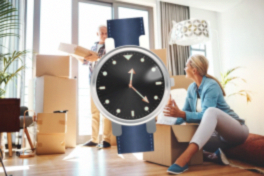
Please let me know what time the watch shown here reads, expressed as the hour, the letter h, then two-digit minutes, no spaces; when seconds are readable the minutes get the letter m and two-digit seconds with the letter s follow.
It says 12h23
